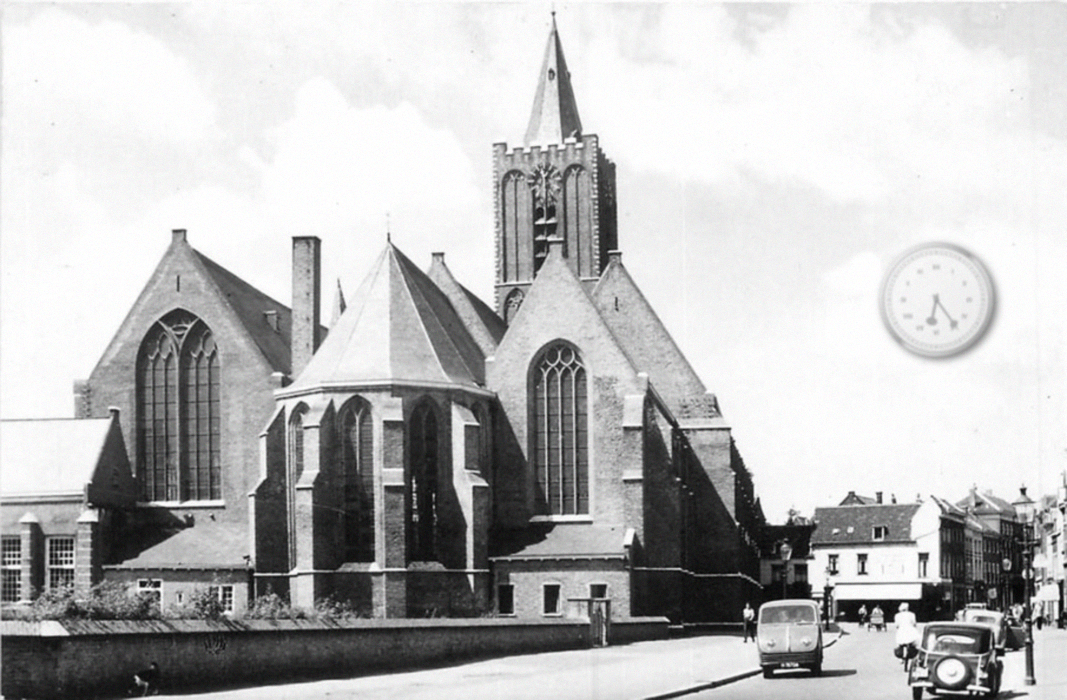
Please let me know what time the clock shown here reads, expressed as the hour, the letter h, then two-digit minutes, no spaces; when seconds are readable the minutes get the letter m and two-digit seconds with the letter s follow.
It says 6h24
